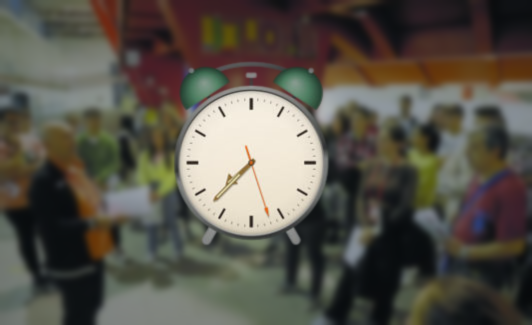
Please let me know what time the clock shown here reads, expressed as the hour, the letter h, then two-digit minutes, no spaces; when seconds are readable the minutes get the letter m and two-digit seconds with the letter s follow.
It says 7h37m27s
